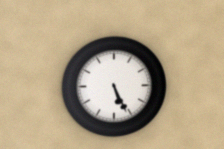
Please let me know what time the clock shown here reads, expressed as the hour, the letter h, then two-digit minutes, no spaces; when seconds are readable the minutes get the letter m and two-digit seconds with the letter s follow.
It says 5h26
